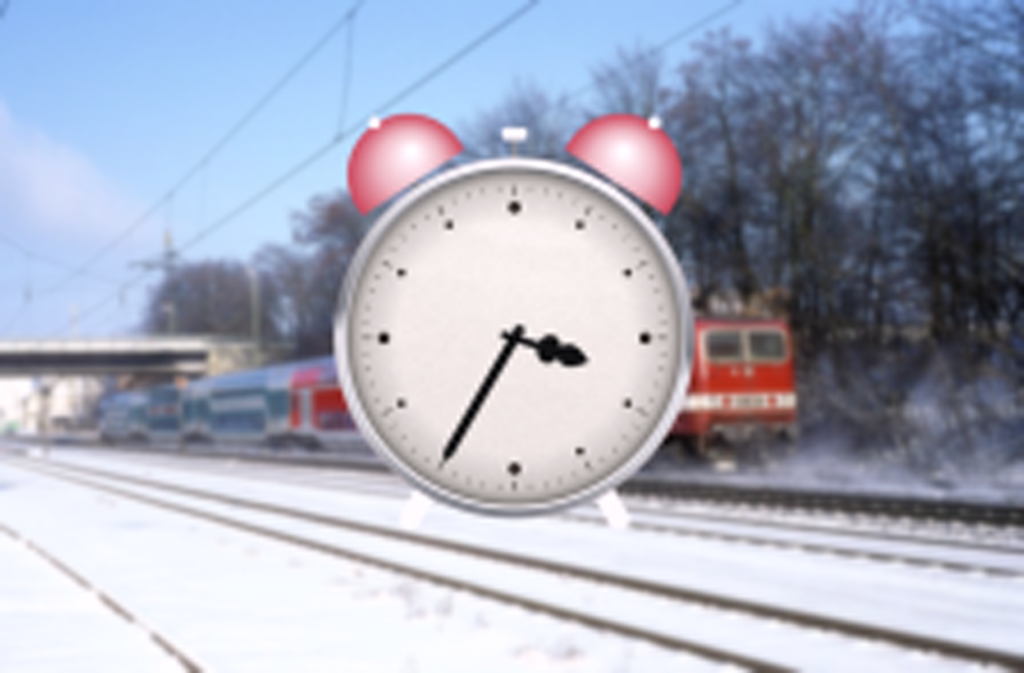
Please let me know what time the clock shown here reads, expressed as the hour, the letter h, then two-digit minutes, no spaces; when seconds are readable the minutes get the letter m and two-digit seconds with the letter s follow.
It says 3h35
